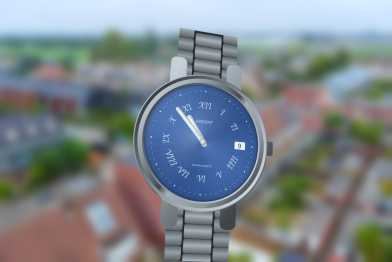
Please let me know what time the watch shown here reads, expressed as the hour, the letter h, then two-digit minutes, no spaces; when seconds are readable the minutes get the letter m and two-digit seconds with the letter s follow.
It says 10h53
